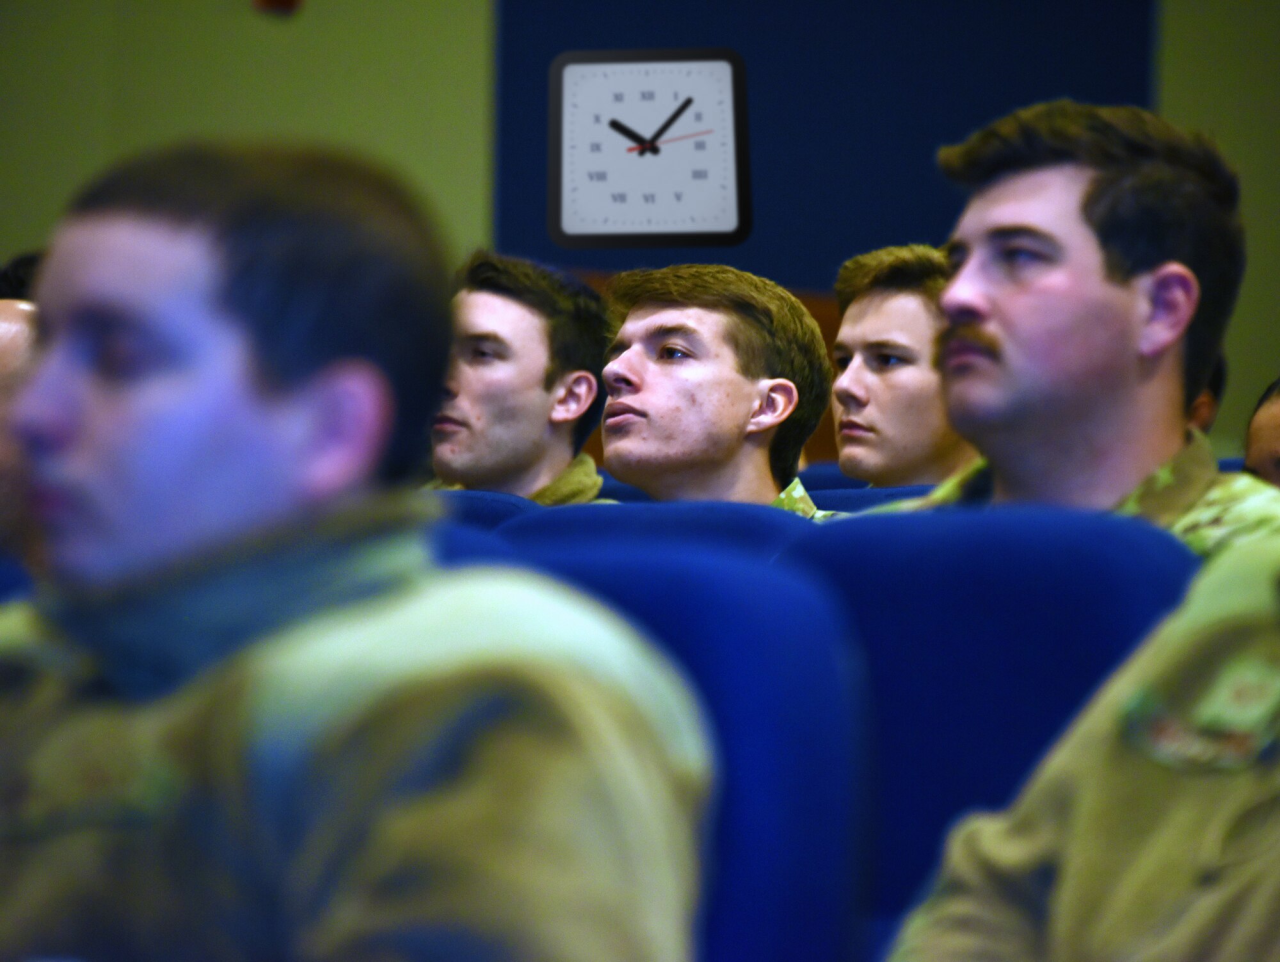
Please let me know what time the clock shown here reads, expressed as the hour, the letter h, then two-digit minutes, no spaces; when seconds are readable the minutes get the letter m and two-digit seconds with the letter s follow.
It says 10h07m13s
